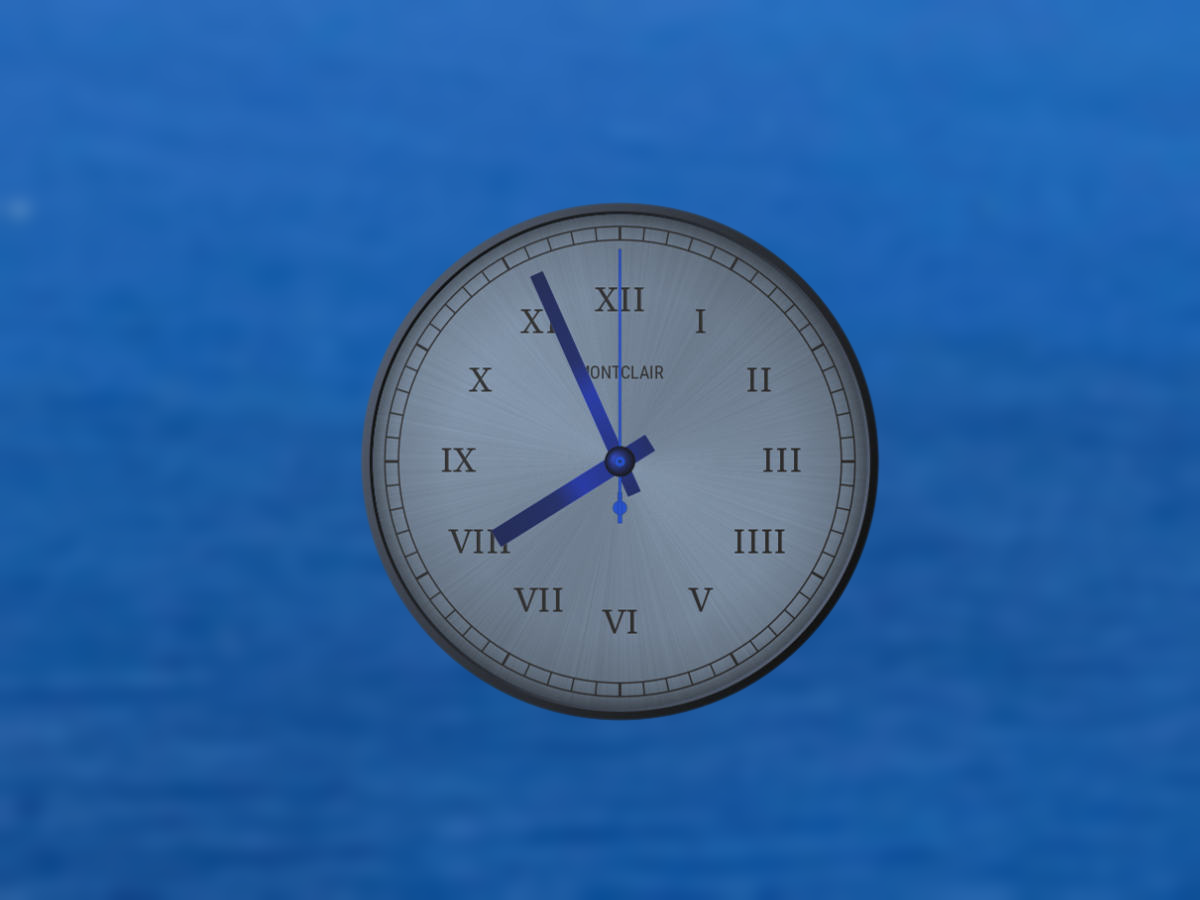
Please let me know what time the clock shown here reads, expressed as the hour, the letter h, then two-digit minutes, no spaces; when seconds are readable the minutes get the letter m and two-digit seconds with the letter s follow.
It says 7h56m00s
